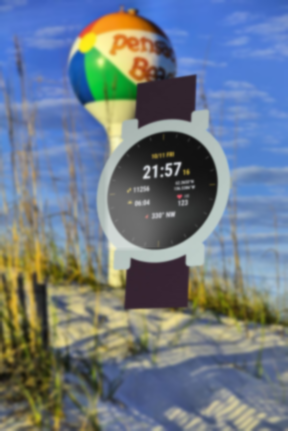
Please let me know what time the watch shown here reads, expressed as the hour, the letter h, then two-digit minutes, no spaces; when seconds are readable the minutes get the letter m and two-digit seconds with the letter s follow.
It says 21h57
